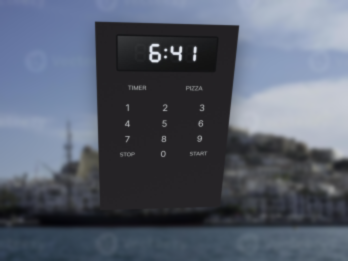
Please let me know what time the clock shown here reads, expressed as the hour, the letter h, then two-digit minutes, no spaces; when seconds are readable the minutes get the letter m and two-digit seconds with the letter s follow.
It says 6h41
